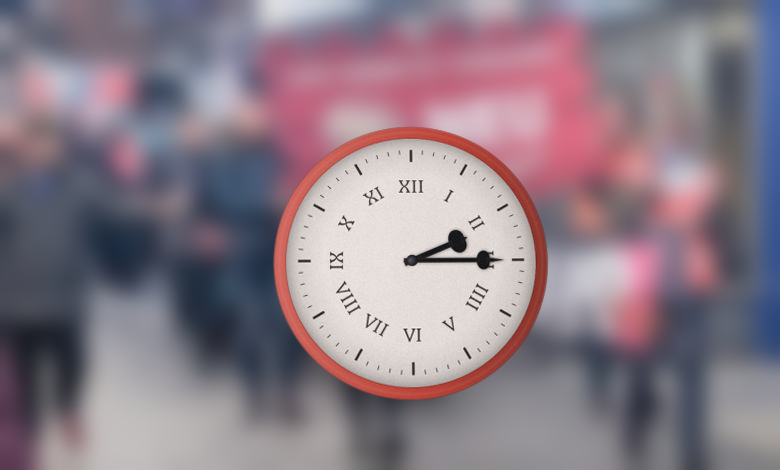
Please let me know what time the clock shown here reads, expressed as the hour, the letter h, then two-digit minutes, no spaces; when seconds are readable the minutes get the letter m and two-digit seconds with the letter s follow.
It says 2h15
